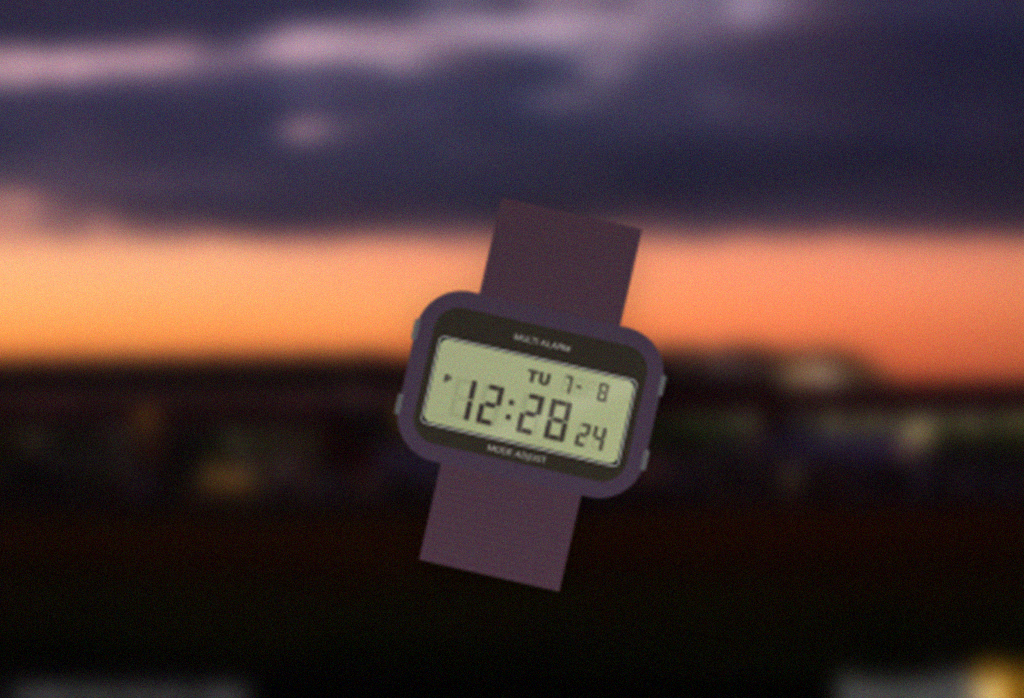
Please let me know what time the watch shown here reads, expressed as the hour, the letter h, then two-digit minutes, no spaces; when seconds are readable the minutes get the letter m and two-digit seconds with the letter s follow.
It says 12h28m24s
